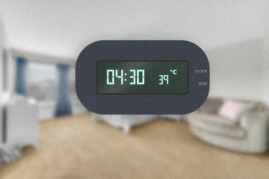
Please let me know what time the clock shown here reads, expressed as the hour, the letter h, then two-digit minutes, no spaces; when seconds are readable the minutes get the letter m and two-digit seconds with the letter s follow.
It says 4h30
